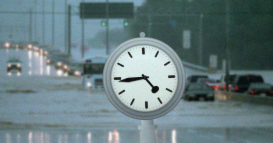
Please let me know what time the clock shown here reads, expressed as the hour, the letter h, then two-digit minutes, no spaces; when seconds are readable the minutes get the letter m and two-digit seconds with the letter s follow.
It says 4h44
